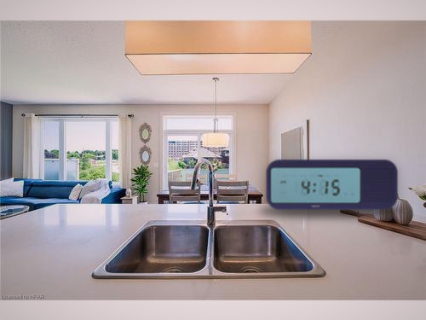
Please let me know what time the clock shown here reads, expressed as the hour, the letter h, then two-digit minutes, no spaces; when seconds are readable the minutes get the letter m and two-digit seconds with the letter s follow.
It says 4h15
